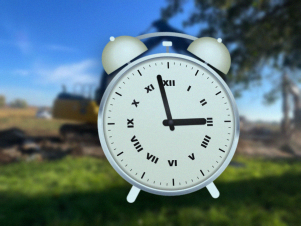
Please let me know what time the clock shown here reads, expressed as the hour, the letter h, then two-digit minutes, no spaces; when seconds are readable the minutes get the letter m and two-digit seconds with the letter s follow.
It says 2h58
